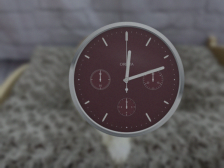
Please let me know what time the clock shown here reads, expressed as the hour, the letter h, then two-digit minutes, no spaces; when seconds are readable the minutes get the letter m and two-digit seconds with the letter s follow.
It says 12h12
